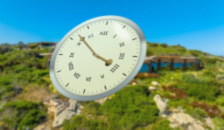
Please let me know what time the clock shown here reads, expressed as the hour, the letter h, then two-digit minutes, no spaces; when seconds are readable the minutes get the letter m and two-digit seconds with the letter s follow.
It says 3h52
